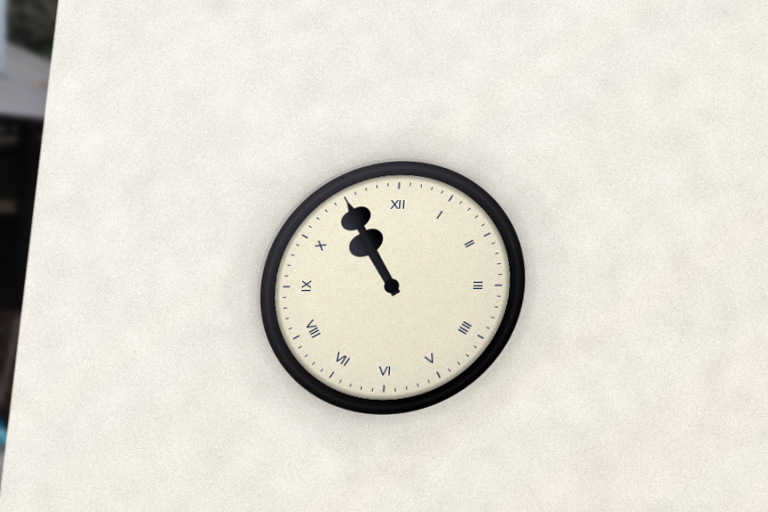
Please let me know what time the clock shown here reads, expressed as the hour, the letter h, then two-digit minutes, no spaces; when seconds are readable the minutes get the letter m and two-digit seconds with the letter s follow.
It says 10h55
